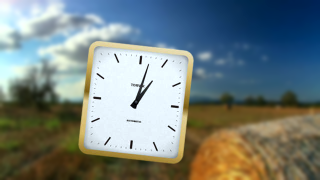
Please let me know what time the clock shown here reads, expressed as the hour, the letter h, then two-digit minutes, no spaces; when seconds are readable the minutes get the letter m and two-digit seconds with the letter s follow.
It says 1h02
